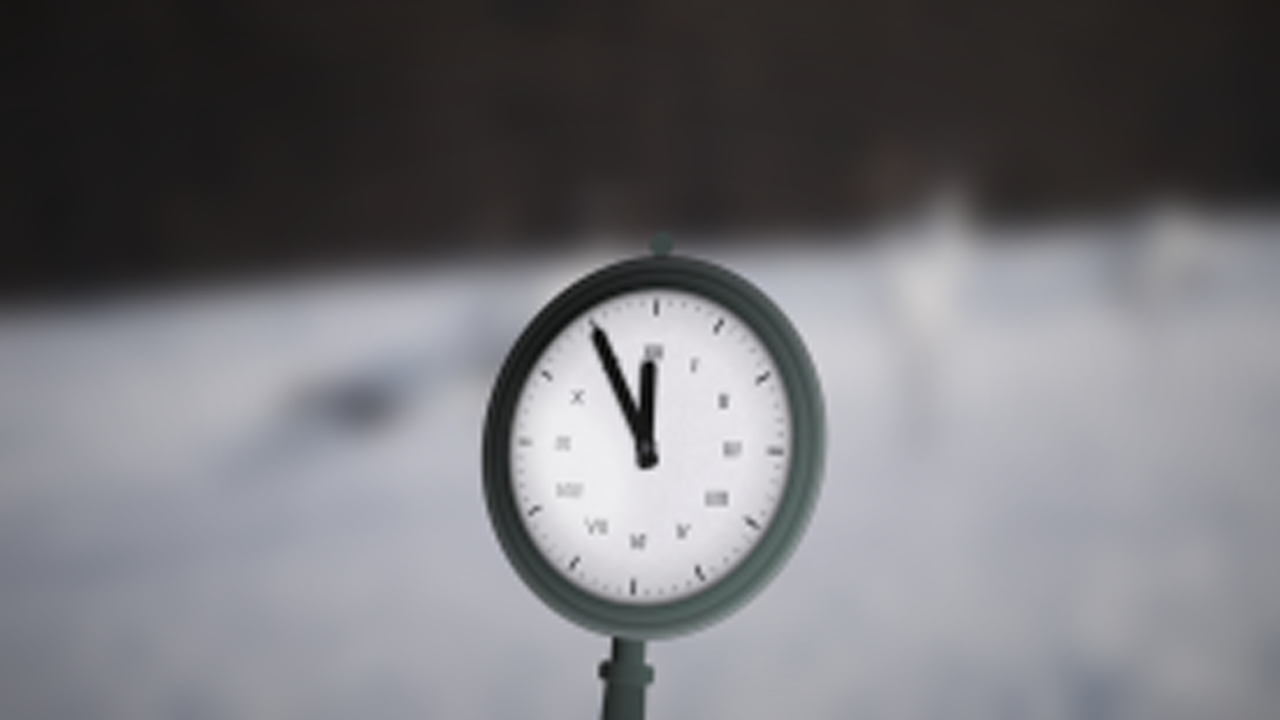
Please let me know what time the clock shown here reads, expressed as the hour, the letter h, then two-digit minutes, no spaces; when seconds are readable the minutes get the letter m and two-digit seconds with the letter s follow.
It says 11h55
